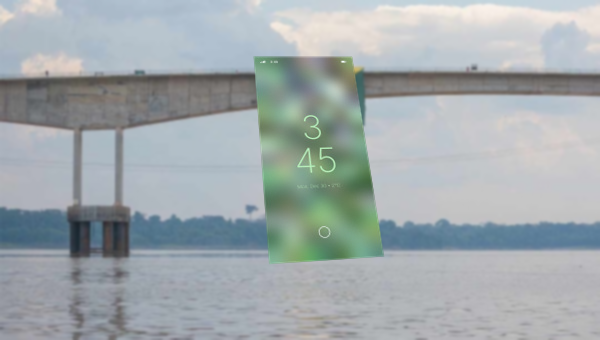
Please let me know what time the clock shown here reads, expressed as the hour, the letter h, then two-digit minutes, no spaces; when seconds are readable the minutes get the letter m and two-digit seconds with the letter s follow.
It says 3h45
